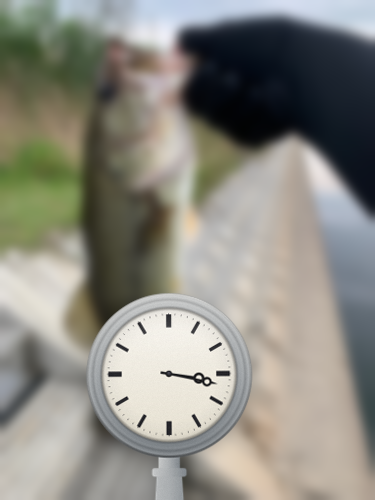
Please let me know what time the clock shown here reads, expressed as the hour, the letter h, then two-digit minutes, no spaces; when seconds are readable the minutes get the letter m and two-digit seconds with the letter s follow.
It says 3h17
